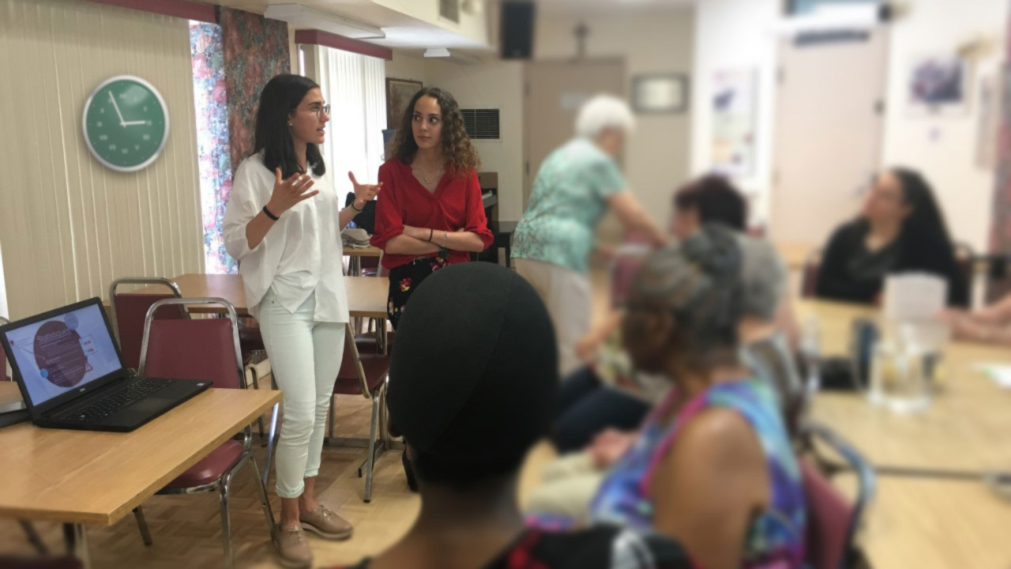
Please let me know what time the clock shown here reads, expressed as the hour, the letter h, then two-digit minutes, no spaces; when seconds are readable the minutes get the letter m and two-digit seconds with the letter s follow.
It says 2h56
